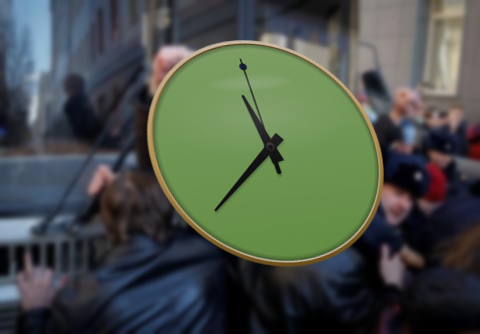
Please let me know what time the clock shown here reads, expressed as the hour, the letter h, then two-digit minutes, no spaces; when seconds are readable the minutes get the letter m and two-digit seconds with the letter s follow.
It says 11h39m00s
